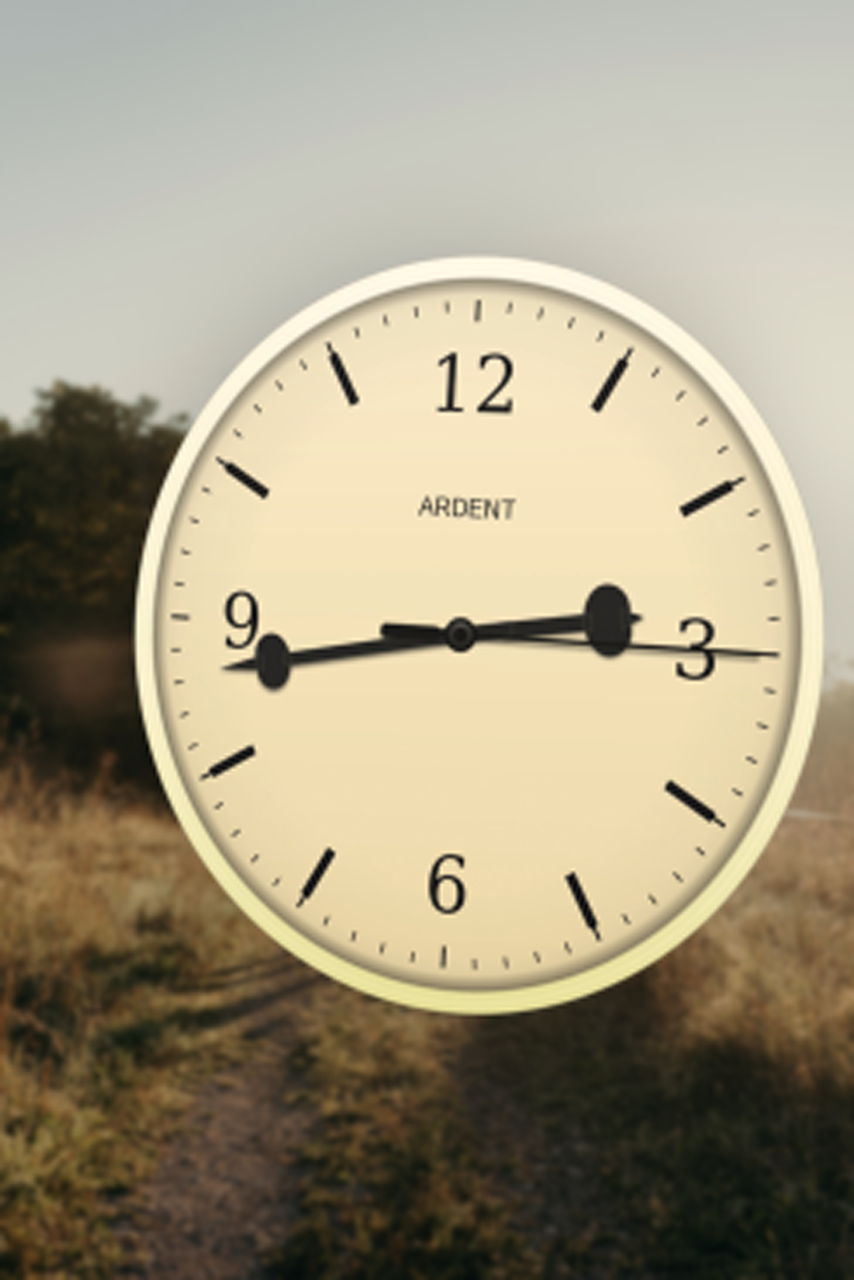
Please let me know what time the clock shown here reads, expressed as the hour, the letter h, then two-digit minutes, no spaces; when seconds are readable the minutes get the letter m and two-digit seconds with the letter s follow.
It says 2h43m15s
